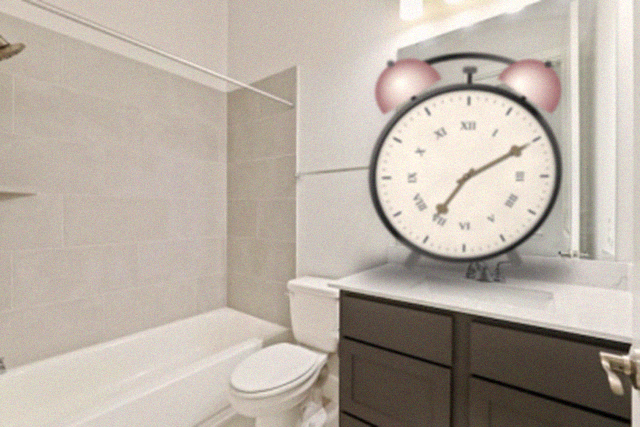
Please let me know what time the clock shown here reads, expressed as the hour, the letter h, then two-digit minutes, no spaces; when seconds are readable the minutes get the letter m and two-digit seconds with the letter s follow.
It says 7h10
